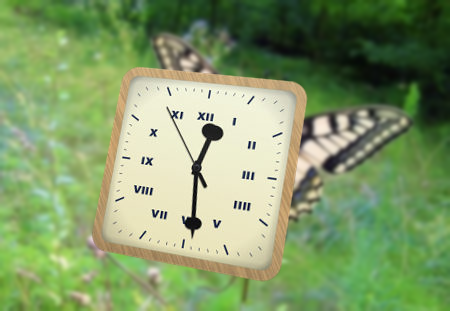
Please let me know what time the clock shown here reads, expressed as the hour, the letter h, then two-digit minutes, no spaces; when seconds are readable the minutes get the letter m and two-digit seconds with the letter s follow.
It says 12h28m54s
